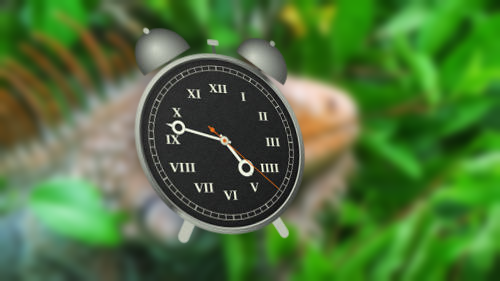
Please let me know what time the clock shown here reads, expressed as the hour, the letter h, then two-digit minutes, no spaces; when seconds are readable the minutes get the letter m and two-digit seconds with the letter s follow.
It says 4h47m22s
